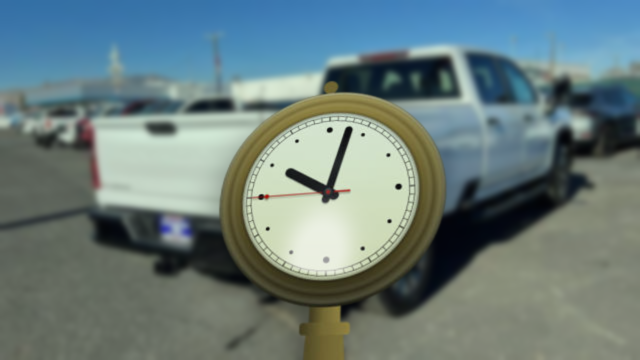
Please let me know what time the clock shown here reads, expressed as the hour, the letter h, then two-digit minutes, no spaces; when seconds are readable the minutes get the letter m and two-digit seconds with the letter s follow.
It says 10h02m45s
